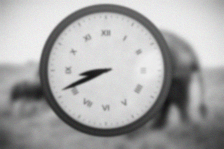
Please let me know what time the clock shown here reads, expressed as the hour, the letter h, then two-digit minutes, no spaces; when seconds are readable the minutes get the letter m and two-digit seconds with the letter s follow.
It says 8h41
